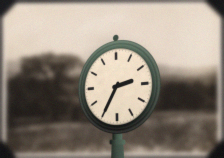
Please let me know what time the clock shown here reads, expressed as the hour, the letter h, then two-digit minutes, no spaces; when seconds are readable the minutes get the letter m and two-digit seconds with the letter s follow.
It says 2h35
